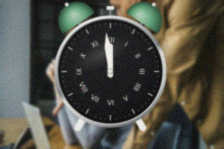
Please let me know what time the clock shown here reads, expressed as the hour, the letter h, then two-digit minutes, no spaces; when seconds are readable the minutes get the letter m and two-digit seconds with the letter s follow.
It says 11h59
